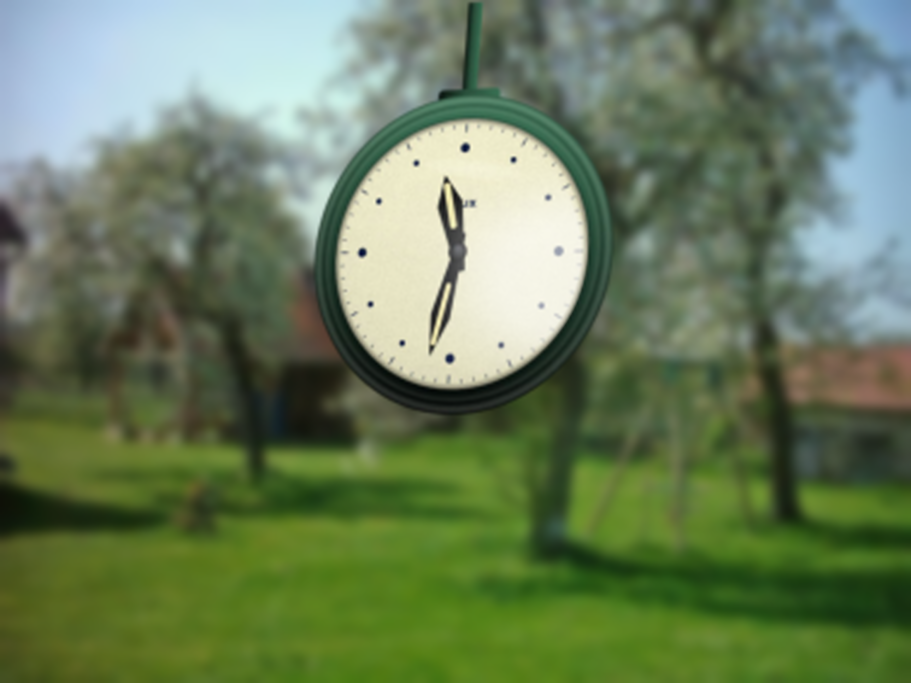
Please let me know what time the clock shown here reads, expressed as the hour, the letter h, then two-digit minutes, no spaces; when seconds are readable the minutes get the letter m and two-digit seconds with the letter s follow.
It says 11h32
